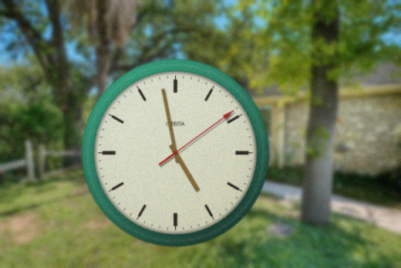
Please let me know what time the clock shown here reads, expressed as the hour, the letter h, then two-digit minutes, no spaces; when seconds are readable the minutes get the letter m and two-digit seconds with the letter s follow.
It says 4h58m09s
